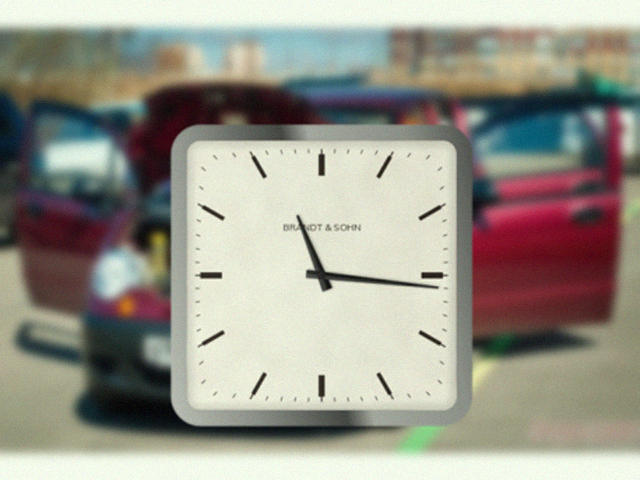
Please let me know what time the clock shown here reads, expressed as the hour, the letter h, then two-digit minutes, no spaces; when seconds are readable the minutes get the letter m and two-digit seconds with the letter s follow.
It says 11h16
